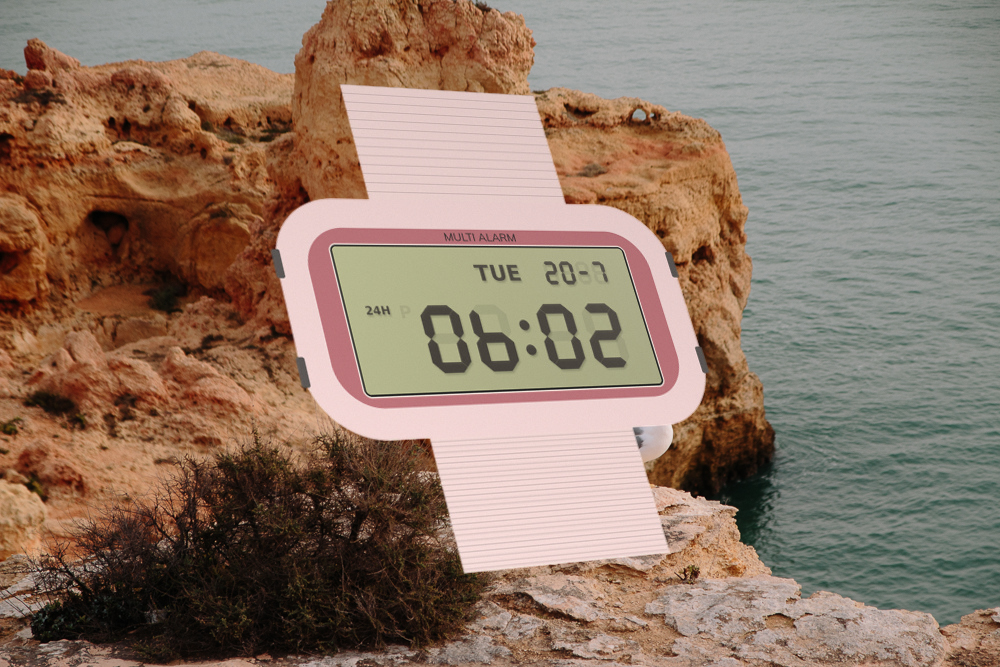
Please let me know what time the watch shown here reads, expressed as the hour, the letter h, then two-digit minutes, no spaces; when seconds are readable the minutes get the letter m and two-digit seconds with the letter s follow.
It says 6h02
